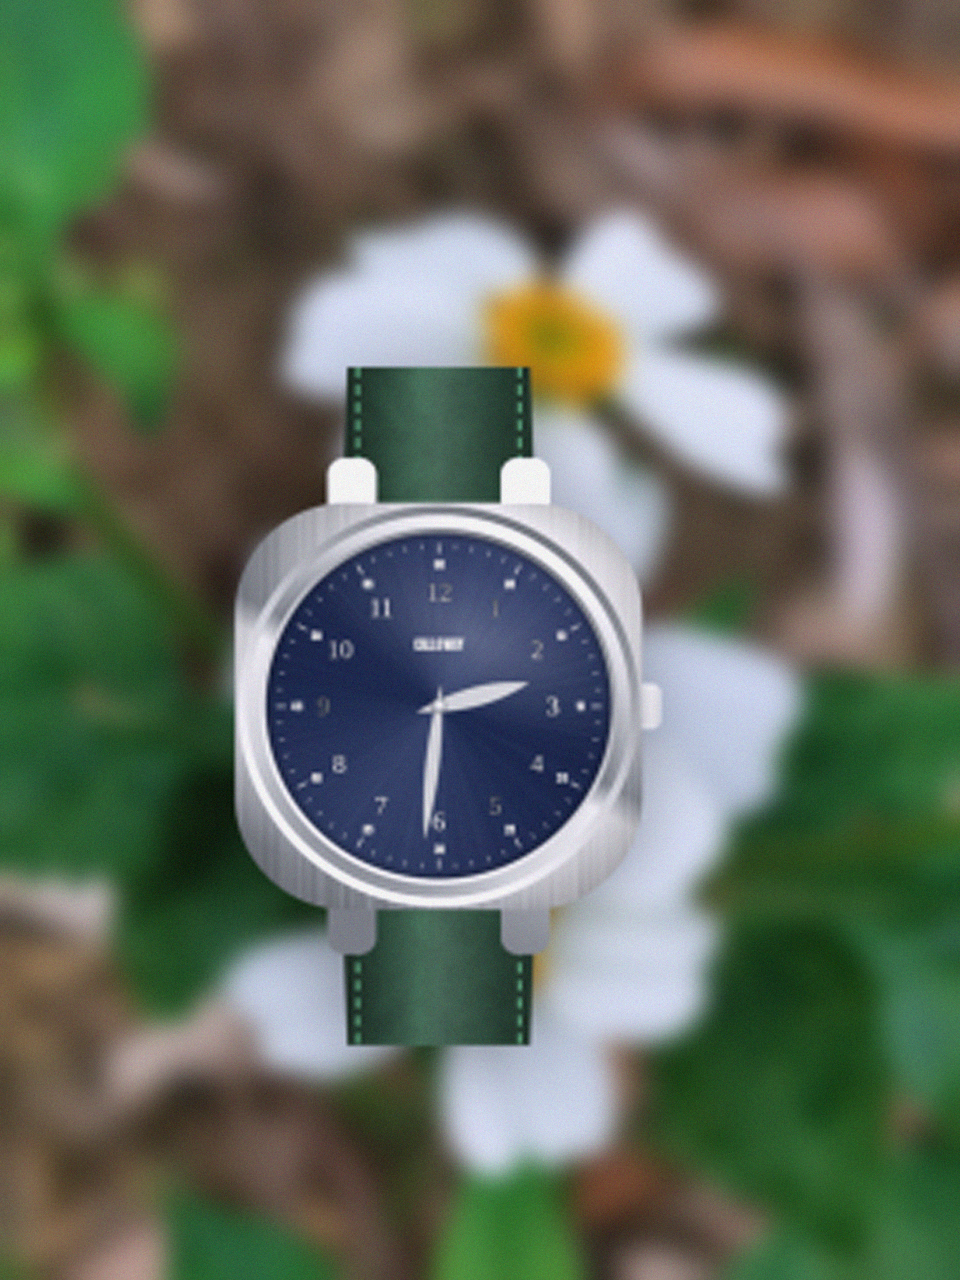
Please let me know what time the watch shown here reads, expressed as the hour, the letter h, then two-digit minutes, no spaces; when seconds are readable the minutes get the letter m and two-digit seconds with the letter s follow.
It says 2h31
